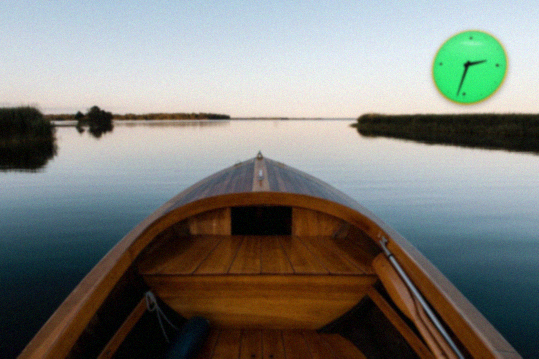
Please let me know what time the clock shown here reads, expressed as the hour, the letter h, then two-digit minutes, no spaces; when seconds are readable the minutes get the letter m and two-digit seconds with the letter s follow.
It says 2h32
